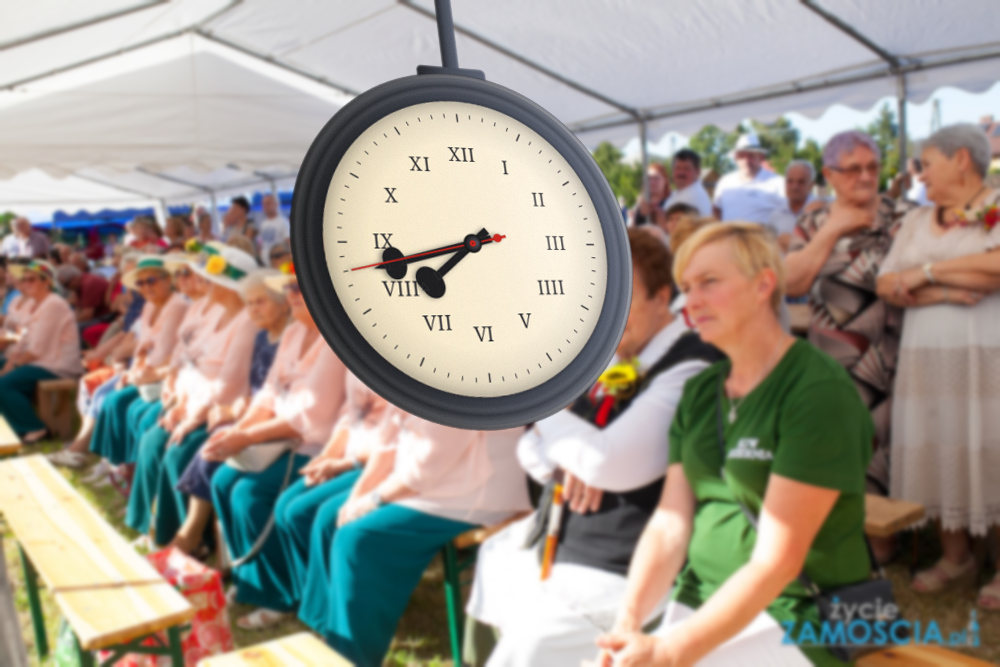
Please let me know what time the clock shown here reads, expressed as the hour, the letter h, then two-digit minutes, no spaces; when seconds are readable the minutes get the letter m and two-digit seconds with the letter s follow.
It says 7h42m43s
